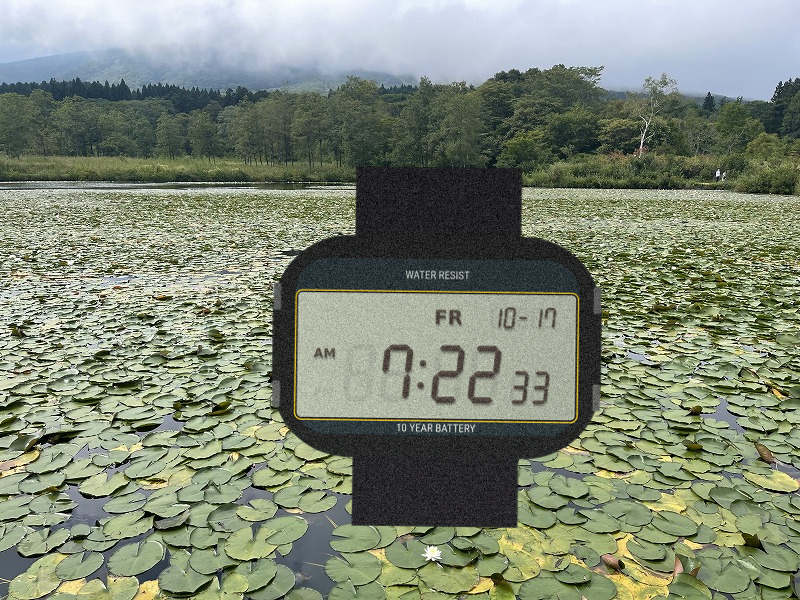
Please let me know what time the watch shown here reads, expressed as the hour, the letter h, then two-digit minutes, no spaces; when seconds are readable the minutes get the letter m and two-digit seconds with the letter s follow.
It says 7h22m33s
